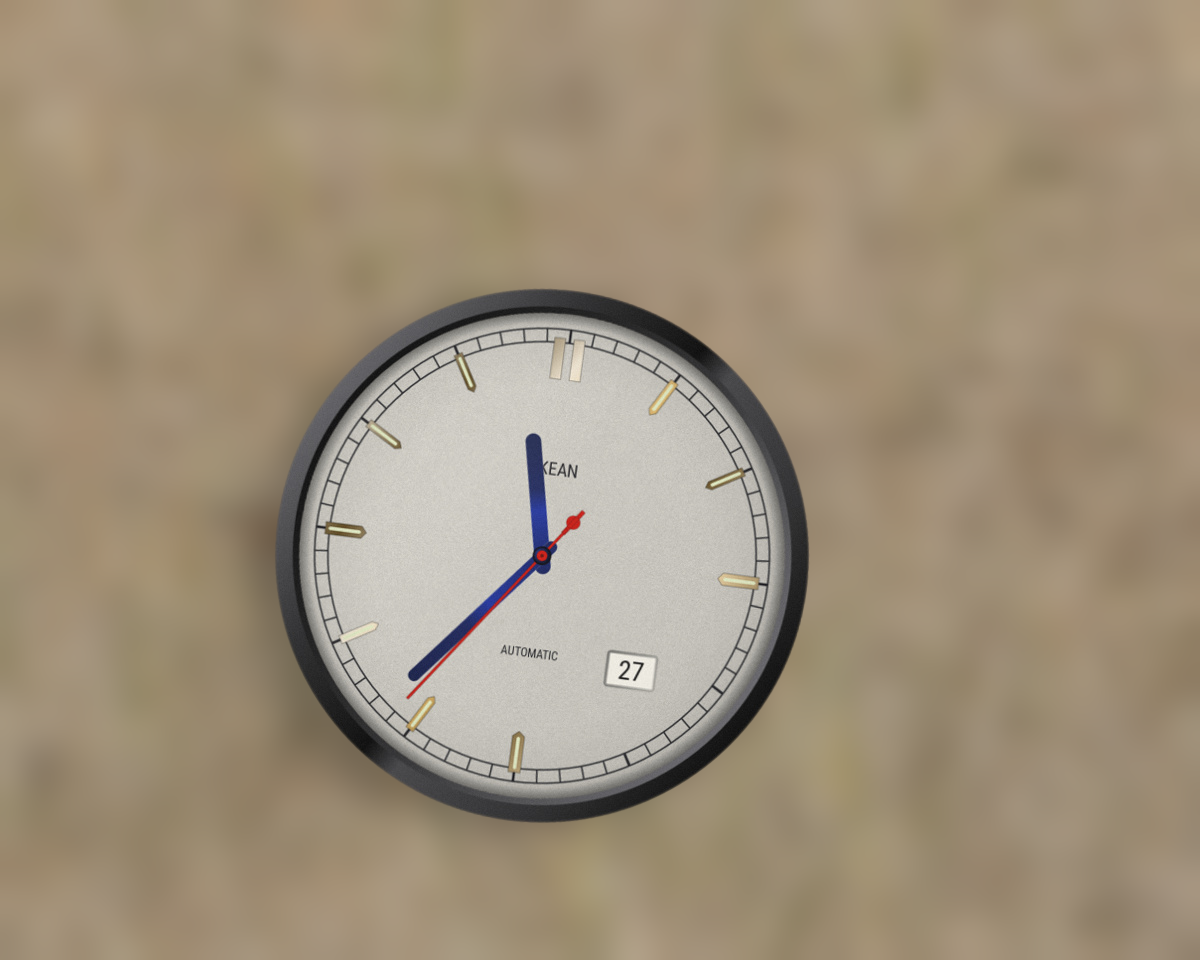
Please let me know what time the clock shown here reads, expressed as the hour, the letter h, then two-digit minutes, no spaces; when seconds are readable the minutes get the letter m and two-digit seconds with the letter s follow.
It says 11h36m36s
